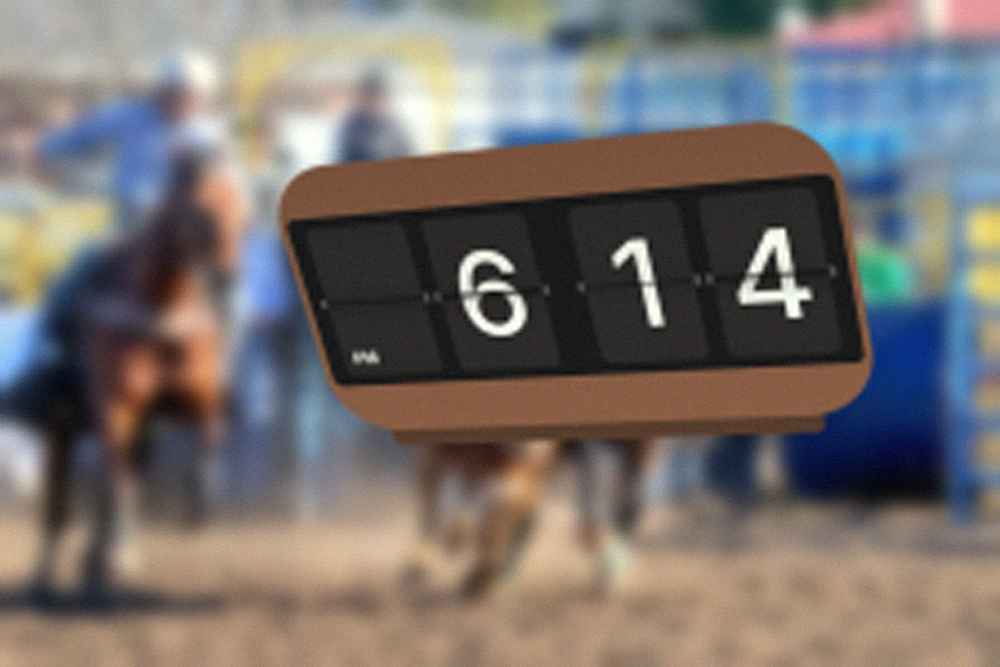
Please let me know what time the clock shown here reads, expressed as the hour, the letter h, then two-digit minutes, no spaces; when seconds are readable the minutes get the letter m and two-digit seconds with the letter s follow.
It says 6h14
